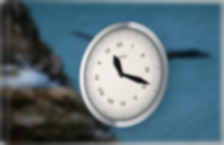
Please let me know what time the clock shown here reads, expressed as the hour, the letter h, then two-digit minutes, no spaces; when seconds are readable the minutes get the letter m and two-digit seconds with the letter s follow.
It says 11h19
